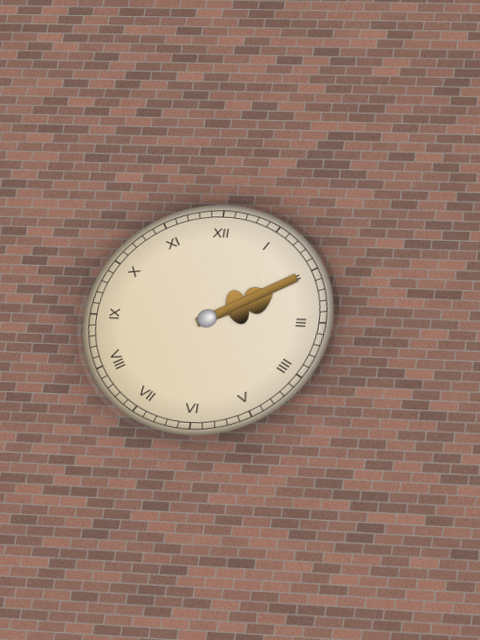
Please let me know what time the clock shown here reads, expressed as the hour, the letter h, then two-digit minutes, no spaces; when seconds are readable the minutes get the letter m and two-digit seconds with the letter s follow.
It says 2h10
